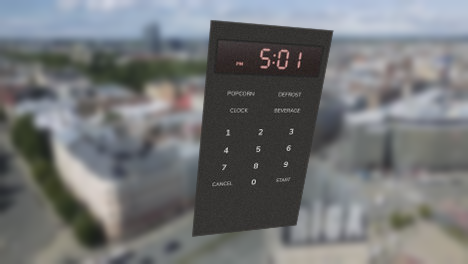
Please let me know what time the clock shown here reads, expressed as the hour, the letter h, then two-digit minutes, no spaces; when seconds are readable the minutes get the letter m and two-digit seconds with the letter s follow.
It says 5h01
